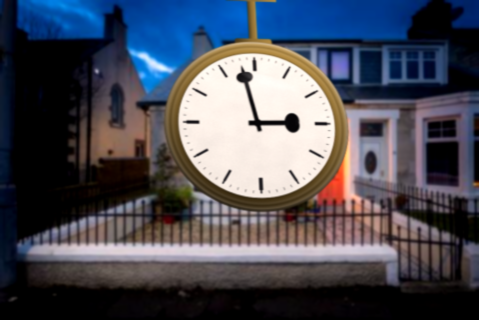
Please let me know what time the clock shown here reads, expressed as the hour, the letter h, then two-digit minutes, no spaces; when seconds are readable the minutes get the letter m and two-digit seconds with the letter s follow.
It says 2h58
